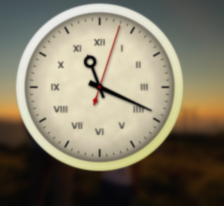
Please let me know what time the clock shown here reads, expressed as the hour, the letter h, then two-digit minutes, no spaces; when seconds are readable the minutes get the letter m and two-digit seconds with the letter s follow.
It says 11h19m03s
